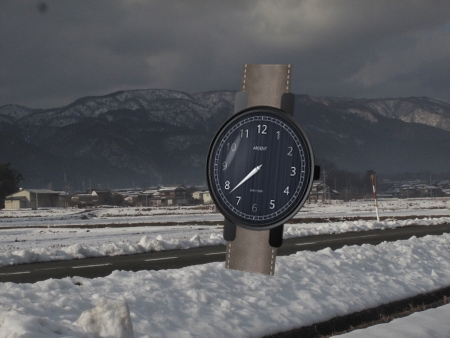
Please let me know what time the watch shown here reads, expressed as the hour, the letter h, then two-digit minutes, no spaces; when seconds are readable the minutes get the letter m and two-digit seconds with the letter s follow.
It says 7h38
